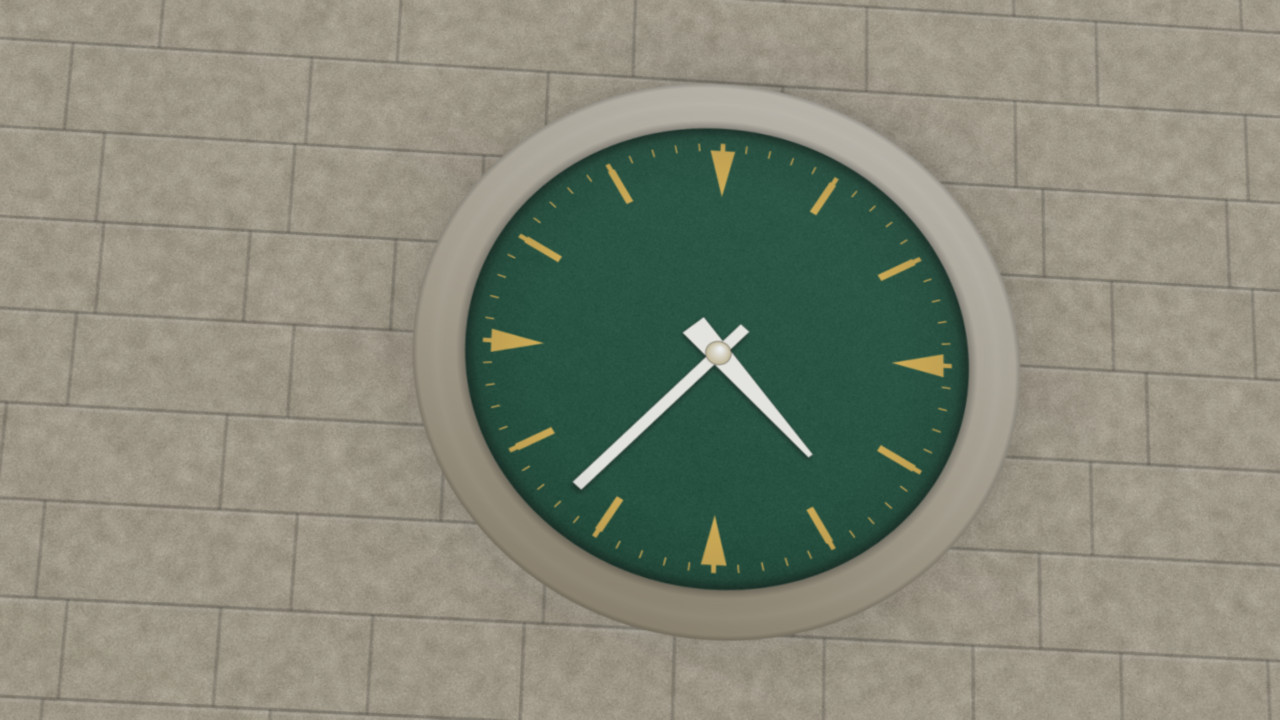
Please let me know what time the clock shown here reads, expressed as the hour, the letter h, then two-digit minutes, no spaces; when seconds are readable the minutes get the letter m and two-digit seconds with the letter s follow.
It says 4h37
